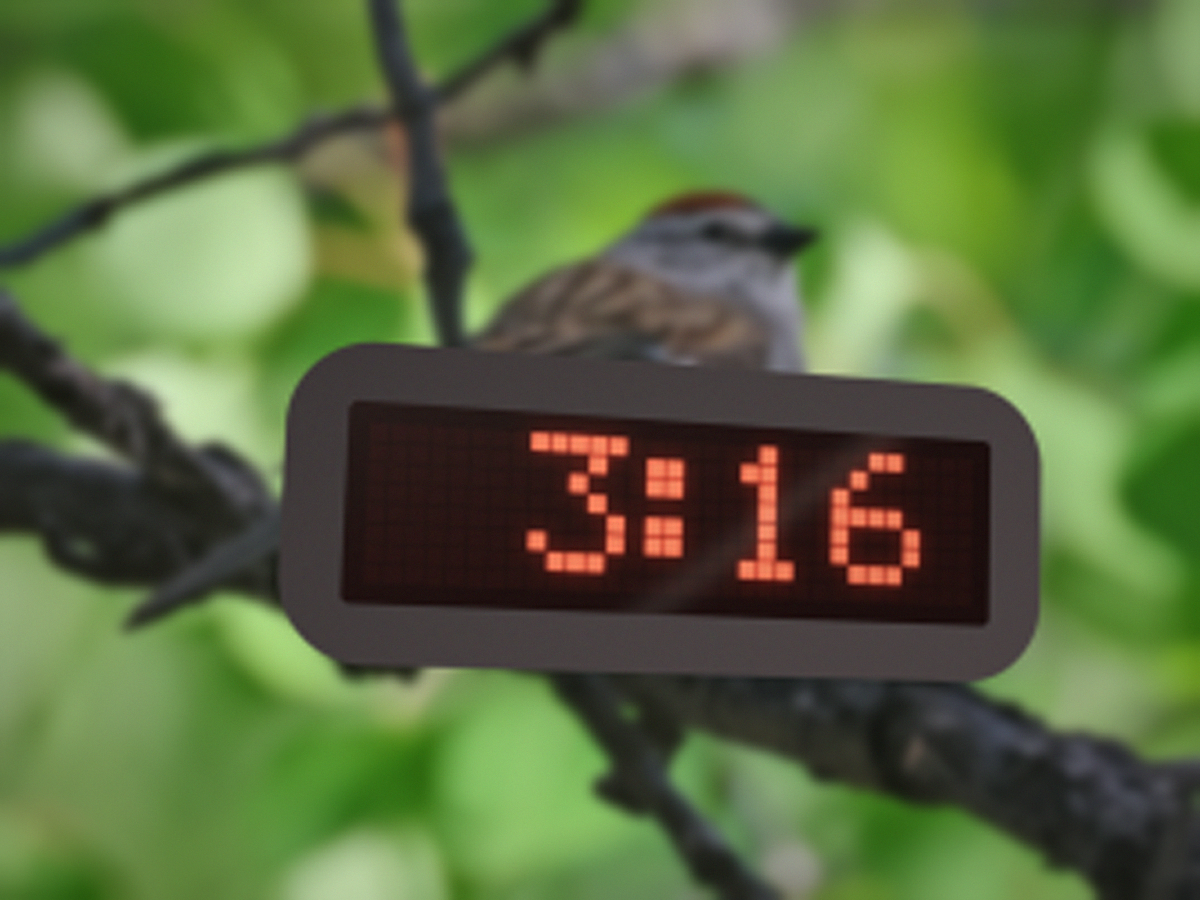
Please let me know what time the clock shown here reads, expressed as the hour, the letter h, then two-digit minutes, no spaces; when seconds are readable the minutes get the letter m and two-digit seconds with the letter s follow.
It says 3h16
